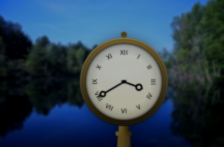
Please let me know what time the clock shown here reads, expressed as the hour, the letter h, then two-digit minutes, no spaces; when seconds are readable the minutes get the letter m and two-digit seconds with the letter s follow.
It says 3h40
